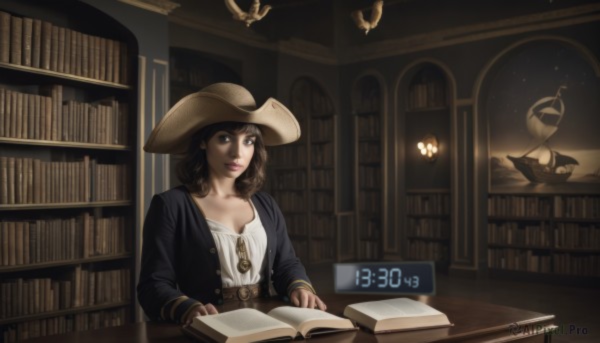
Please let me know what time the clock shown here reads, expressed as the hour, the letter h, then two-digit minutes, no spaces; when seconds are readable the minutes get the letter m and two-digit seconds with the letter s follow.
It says 13h30
